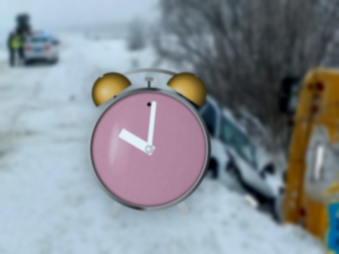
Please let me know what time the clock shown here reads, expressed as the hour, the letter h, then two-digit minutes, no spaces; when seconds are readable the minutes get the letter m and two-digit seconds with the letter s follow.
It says 10h01
